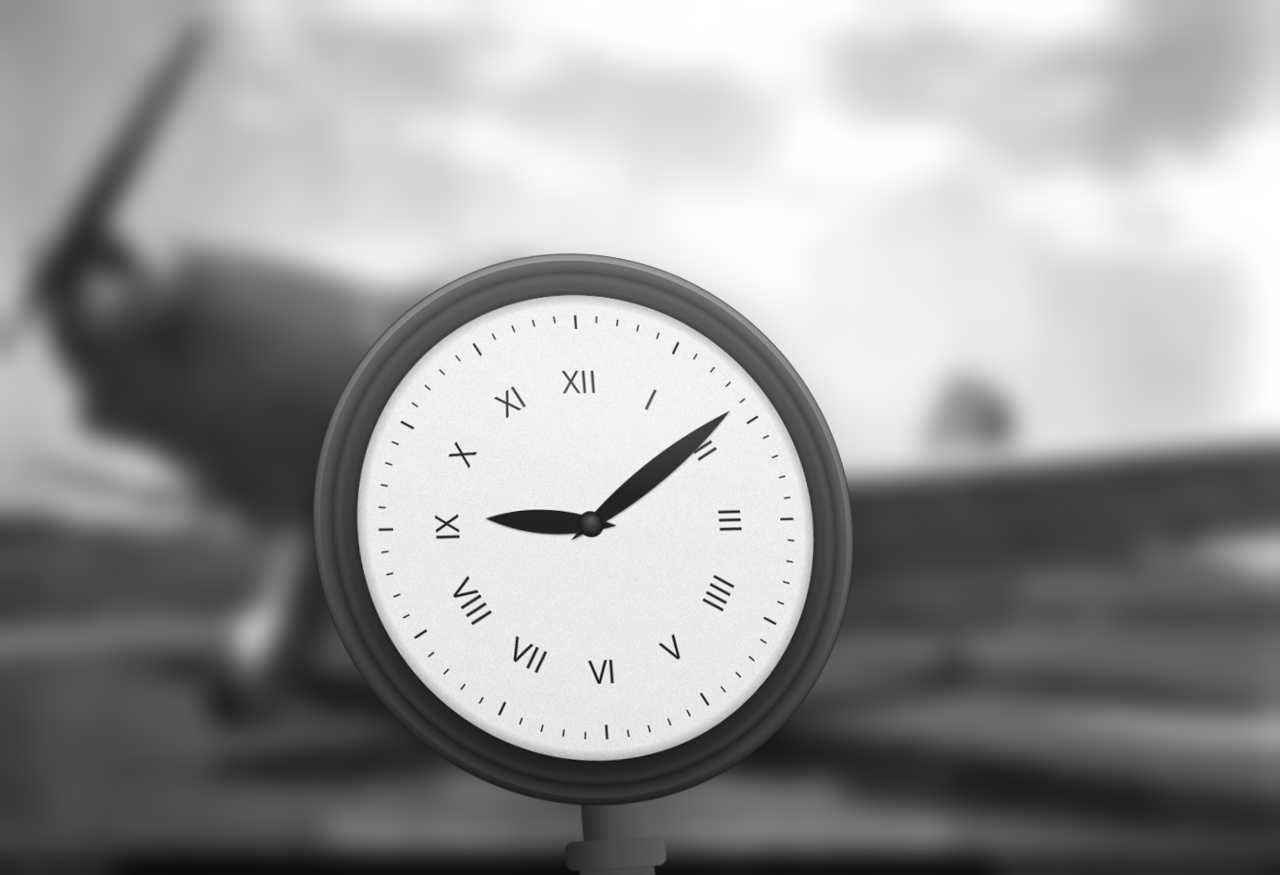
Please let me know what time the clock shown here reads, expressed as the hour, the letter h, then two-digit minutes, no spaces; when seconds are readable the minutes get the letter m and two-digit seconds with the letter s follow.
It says 9h09
